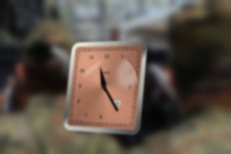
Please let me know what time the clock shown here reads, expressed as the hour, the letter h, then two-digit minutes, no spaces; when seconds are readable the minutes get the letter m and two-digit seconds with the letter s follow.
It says 11h24
